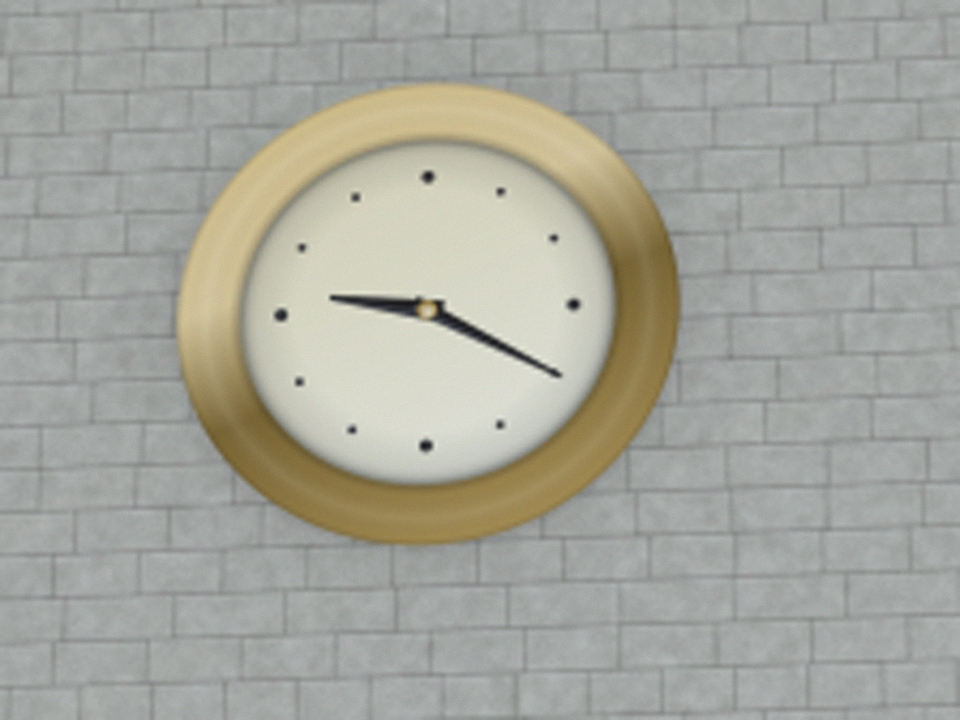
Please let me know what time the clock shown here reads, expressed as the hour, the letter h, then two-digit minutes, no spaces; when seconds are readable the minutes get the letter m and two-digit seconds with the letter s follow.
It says 9h20
